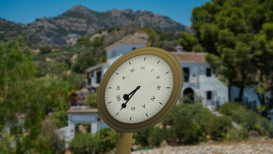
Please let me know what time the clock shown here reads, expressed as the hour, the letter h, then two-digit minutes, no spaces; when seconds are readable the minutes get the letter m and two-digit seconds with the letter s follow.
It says 7h35
